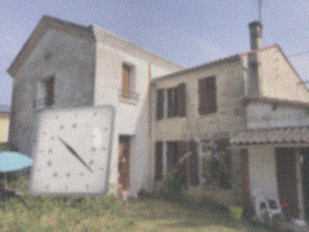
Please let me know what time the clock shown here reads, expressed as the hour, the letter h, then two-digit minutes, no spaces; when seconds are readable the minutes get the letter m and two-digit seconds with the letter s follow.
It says 10h22
